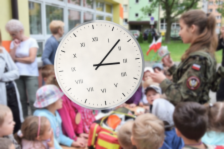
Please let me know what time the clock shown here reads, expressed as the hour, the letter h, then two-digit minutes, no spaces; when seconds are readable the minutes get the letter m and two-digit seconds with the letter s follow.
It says 3h08
